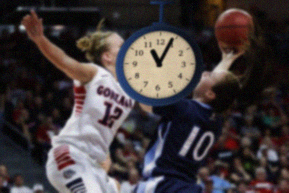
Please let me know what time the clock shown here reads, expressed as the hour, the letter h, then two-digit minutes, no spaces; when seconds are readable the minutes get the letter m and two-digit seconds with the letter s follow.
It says 11h04
